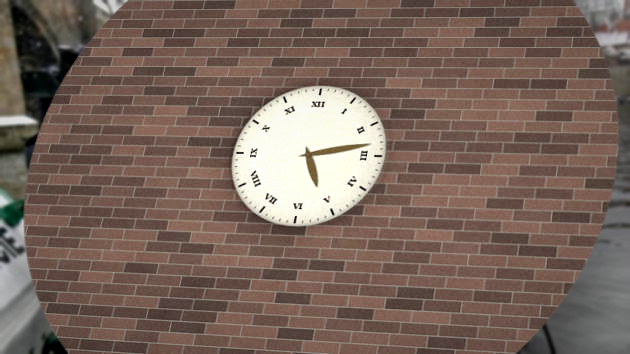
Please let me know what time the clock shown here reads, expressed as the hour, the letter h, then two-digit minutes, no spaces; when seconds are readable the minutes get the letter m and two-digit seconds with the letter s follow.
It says 5h13
